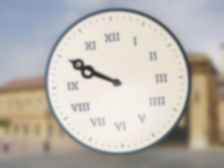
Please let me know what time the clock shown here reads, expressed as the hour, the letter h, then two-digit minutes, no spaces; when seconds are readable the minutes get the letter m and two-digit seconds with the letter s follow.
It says 9h50
